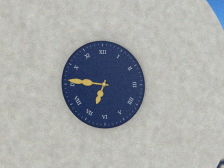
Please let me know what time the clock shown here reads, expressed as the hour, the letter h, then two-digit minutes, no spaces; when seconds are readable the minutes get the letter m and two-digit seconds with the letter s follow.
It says 6h46
